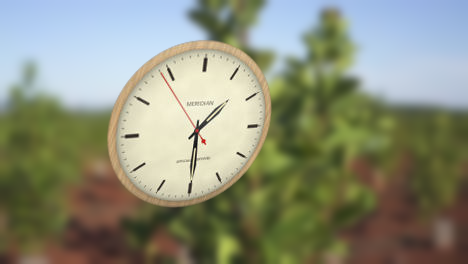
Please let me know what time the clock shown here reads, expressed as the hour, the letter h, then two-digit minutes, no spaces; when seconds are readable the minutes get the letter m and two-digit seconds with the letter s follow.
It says 1h29m54s
